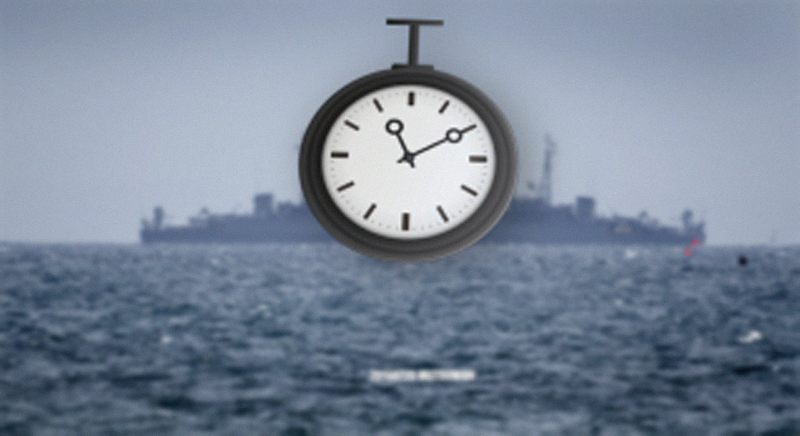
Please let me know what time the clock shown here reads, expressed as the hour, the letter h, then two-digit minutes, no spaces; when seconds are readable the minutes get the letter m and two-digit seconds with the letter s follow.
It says 11h10
